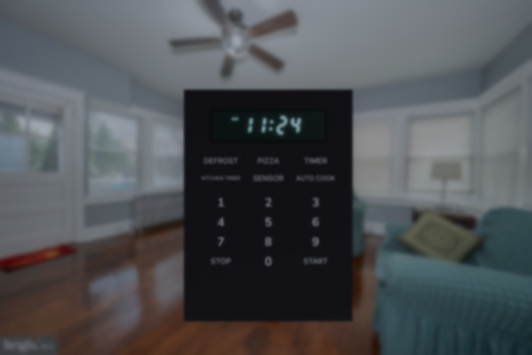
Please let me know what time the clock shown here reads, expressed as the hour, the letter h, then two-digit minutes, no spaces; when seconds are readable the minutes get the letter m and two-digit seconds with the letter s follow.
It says 11h24
